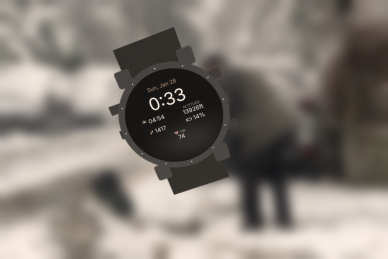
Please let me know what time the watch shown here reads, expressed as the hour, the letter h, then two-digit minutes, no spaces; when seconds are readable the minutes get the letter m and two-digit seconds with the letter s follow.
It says 0h33
